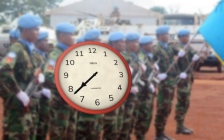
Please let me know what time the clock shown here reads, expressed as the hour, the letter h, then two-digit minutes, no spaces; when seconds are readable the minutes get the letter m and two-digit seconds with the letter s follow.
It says 7h38
